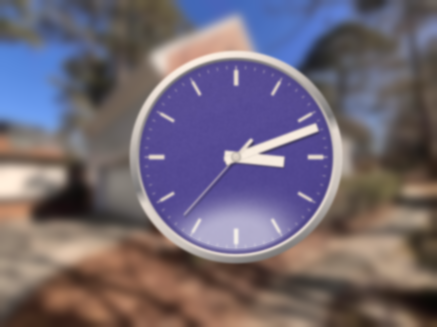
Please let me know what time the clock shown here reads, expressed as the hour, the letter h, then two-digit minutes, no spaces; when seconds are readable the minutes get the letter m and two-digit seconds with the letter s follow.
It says 3h11m37s
